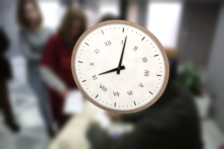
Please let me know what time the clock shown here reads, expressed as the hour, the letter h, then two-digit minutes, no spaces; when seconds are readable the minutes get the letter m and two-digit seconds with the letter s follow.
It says 9h06
